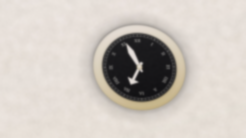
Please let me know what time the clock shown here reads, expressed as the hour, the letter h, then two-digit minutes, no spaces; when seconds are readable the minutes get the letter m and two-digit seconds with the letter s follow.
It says 6h56
